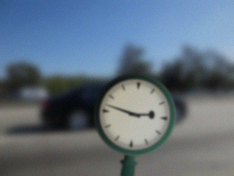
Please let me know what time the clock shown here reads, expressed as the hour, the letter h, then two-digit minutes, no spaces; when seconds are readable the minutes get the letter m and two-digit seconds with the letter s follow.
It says 2h47
